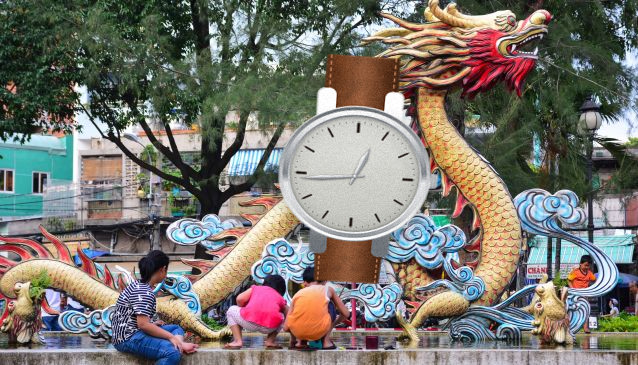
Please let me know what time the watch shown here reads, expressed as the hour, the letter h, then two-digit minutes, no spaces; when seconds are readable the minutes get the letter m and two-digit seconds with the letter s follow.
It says 12h44
